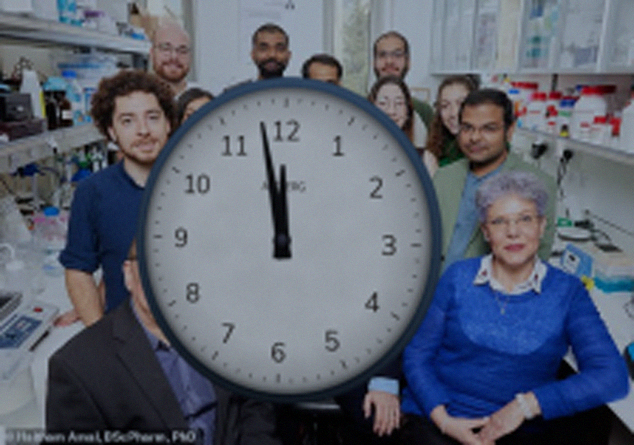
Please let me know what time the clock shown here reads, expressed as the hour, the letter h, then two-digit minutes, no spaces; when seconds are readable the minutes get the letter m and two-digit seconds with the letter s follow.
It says 11h58
